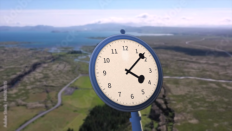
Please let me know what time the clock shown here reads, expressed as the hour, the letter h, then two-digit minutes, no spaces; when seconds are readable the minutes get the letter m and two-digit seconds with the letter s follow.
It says 4h08
